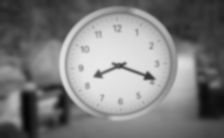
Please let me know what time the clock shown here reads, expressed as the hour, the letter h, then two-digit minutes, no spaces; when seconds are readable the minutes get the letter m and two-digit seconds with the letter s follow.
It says 8h19
